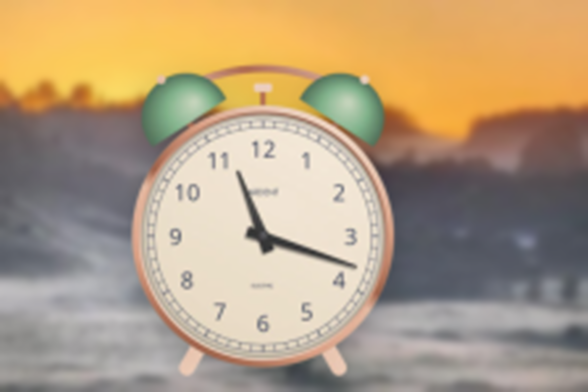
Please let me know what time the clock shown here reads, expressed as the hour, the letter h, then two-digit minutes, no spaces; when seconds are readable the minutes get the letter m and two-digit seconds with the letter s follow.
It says 11h18
